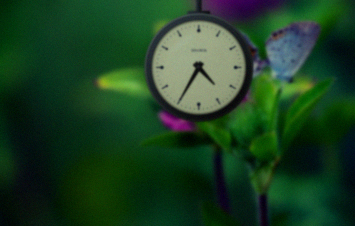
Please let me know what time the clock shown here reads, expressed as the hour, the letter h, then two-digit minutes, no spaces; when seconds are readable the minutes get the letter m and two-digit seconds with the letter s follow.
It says 4h35
